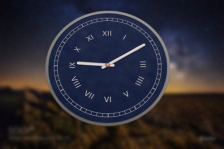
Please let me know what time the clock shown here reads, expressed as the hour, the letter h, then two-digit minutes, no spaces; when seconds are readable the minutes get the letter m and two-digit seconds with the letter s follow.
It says 9h10
